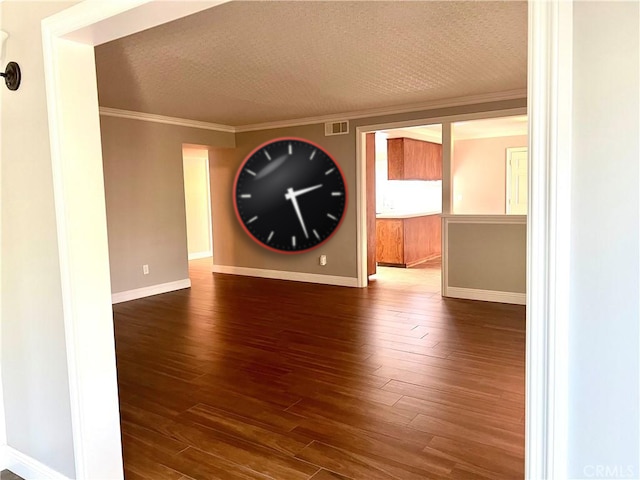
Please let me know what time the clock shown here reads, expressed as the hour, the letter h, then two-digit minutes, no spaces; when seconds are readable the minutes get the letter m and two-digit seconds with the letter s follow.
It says 2h27
